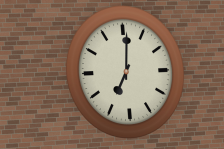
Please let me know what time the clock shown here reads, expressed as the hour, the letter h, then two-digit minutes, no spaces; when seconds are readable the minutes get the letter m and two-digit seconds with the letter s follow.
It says 7h01
